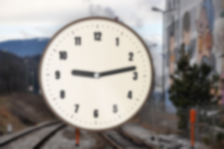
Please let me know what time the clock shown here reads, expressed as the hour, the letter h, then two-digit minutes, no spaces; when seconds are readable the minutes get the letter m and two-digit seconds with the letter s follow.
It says 9h13
